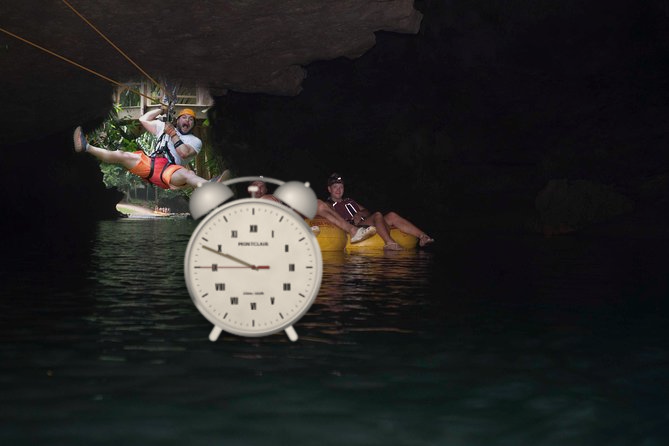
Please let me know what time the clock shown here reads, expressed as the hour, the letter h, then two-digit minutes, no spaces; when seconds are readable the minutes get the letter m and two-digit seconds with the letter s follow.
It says 9h48m45s
